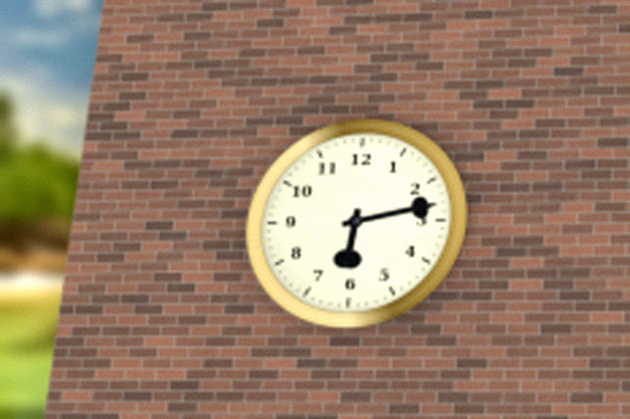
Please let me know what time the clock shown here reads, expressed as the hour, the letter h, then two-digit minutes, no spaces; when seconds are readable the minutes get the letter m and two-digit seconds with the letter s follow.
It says 6h13
